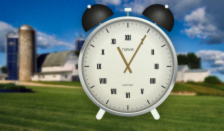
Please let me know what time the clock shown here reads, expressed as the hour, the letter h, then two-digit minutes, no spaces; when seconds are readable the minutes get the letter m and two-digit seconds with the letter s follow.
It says 11h05
